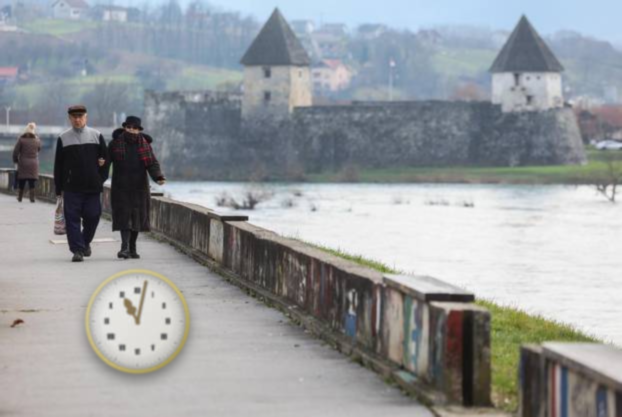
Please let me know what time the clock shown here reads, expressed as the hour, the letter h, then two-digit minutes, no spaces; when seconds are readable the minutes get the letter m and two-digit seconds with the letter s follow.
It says 11h02
